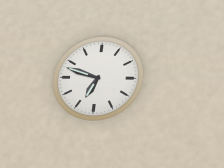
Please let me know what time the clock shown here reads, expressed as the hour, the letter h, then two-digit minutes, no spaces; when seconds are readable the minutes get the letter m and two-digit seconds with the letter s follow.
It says 6h48
